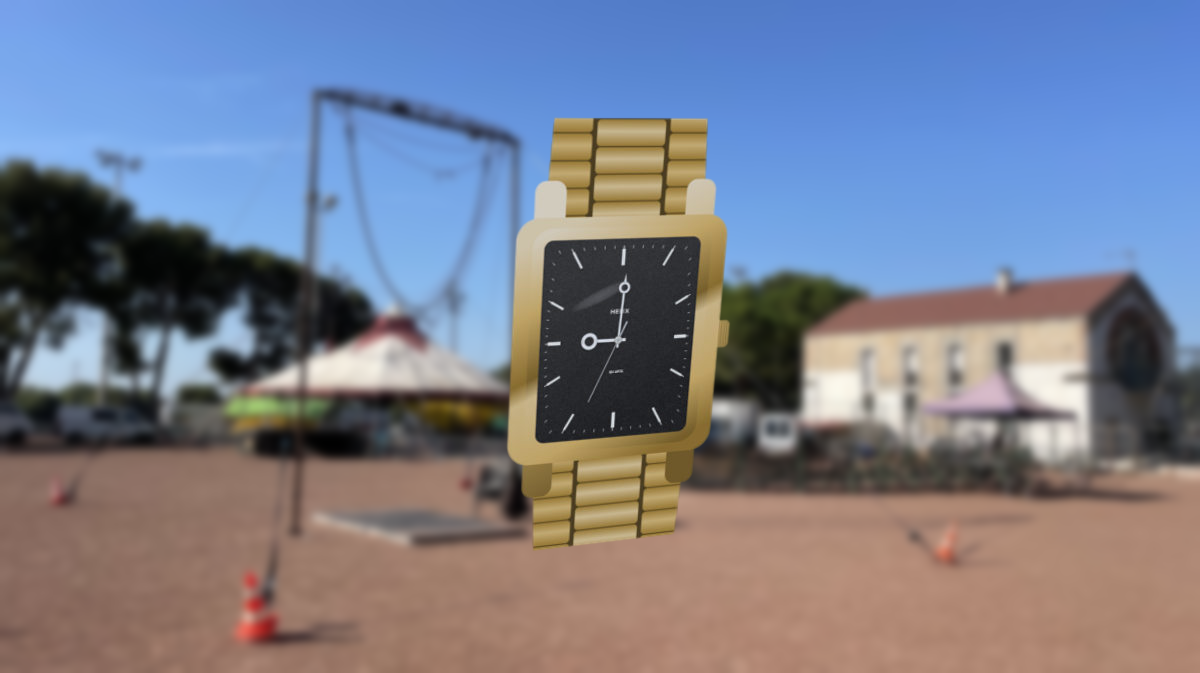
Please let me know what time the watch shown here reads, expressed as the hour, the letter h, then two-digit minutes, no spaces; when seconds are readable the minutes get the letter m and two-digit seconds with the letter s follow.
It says 9h00m34s
